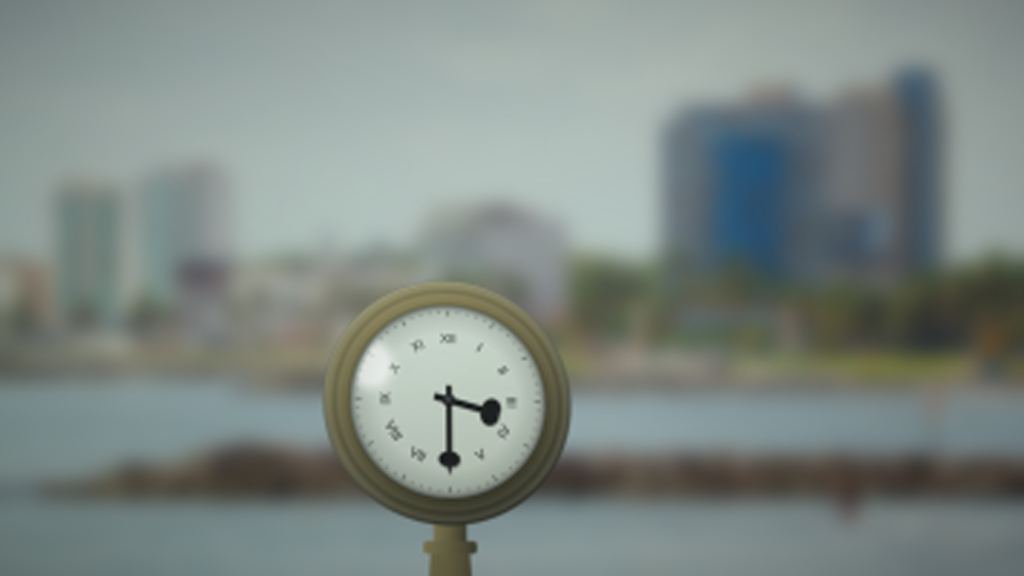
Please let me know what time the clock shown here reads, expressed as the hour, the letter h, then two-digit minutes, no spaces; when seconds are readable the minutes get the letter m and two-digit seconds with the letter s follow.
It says 3h30
